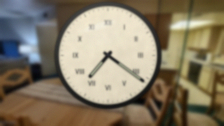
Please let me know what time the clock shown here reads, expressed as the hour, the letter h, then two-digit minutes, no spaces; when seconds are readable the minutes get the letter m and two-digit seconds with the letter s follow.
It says 7h21
